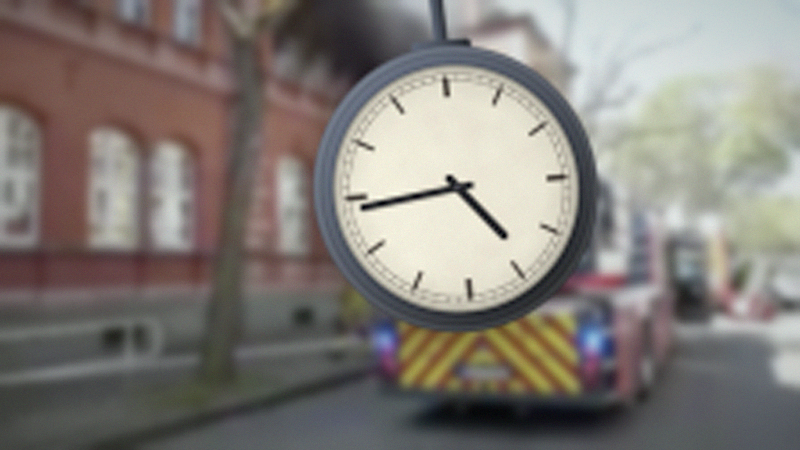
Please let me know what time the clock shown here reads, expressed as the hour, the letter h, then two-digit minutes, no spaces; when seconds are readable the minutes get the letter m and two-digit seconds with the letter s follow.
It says 4h44
